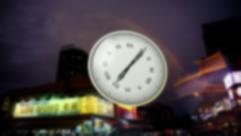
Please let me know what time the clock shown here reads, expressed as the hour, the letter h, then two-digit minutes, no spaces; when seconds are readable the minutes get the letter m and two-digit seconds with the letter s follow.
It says 7h06
